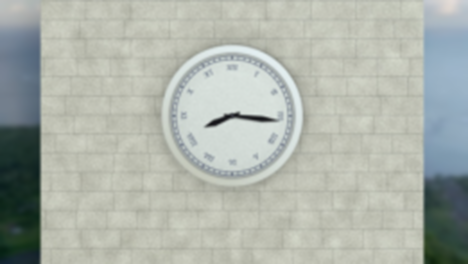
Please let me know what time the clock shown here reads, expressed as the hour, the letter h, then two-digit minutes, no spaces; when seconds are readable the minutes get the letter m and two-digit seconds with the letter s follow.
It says 8h16
